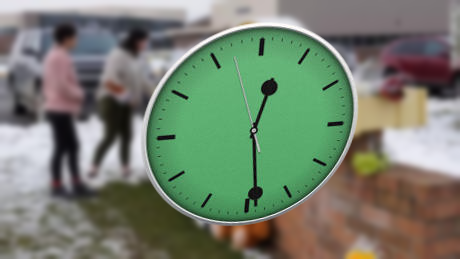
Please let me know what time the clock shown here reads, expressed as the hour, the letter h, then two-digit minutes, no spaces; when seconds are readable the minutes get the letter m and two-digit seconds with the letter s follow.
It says 12h28m57s
